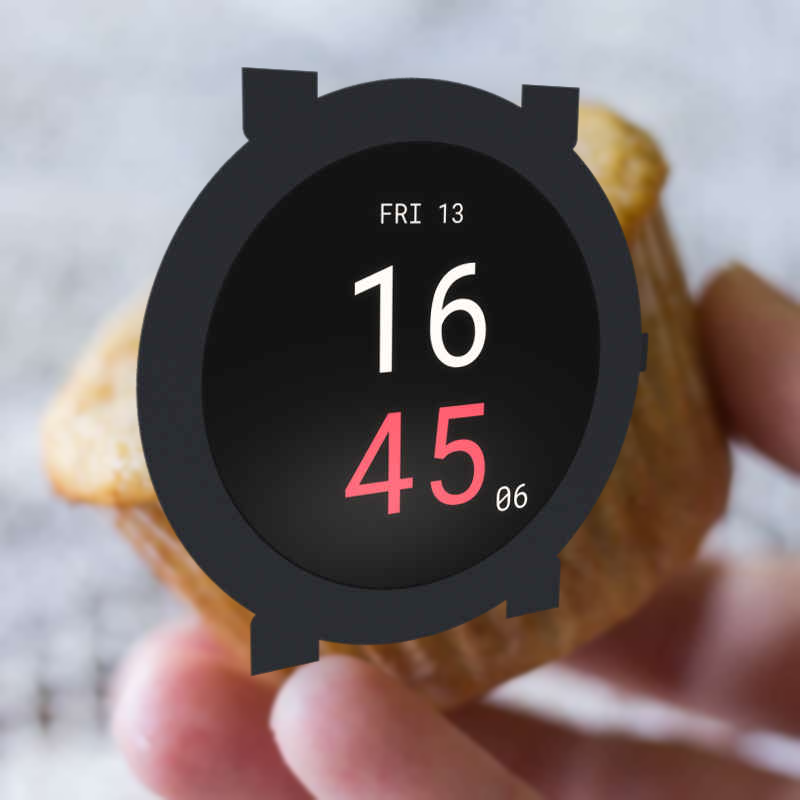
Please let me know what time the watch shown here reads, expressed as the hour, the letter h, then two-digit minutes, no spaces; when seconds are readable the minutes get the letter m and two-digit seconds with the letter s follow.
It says 16h45m06s
